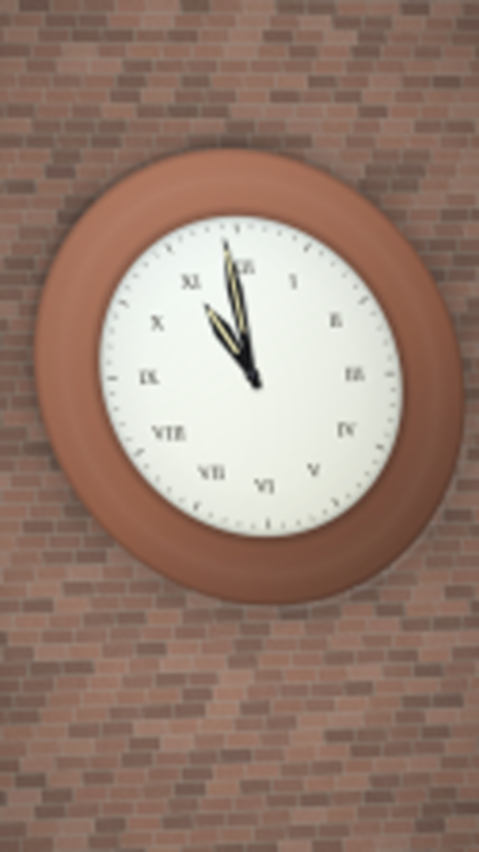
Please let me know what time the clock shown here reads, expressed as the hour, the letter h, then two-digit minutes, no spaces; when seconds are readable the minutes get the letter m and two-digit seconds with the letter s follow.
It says 10h59
